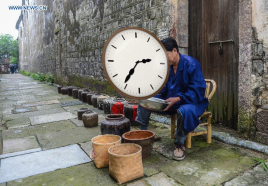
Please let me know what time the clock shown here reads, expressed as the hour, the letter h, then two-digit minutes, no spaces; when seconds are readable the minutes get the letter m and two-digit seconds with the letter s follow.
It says 2h36
